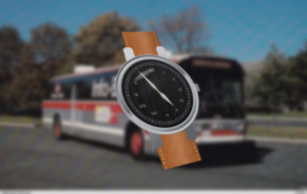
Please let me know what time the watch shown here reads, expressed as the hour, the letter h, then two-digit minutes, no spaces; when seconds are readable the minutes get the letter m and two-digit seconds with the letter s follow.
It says 4h55
